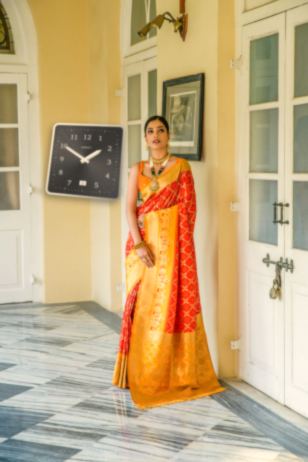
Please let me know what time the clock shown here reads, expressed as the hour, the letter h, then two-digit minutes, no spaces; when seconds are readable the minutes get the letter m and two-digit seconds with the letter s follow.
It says 1h50
